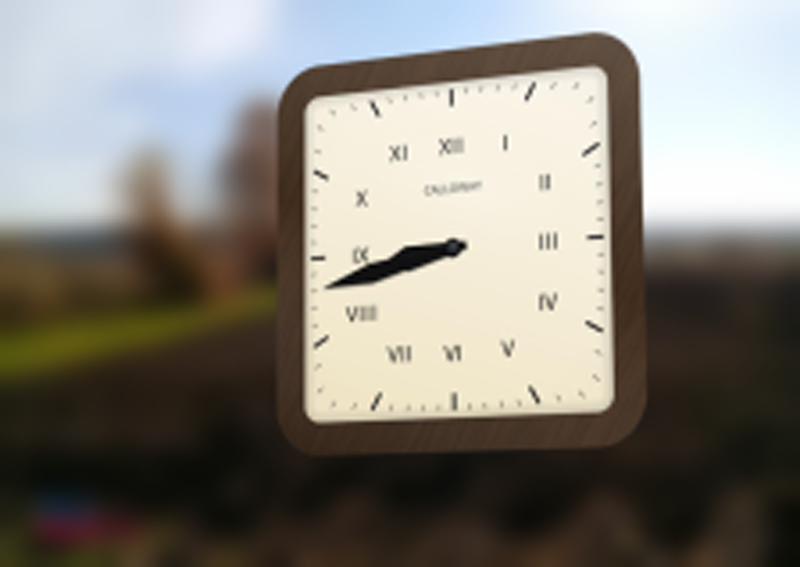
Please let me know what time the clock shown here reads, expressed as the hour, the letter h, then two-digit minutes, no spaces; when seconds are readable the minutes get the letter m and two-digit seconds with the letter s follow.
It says 8h43
